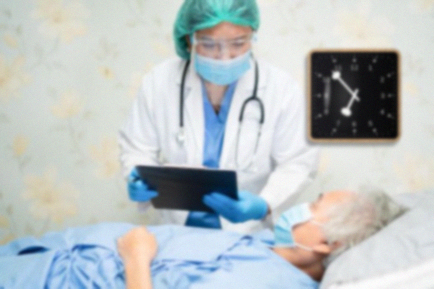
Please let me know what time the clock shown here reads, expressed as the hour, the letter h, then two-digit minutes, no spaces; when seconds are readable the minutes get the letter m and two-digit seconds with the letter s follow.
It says 6h53
